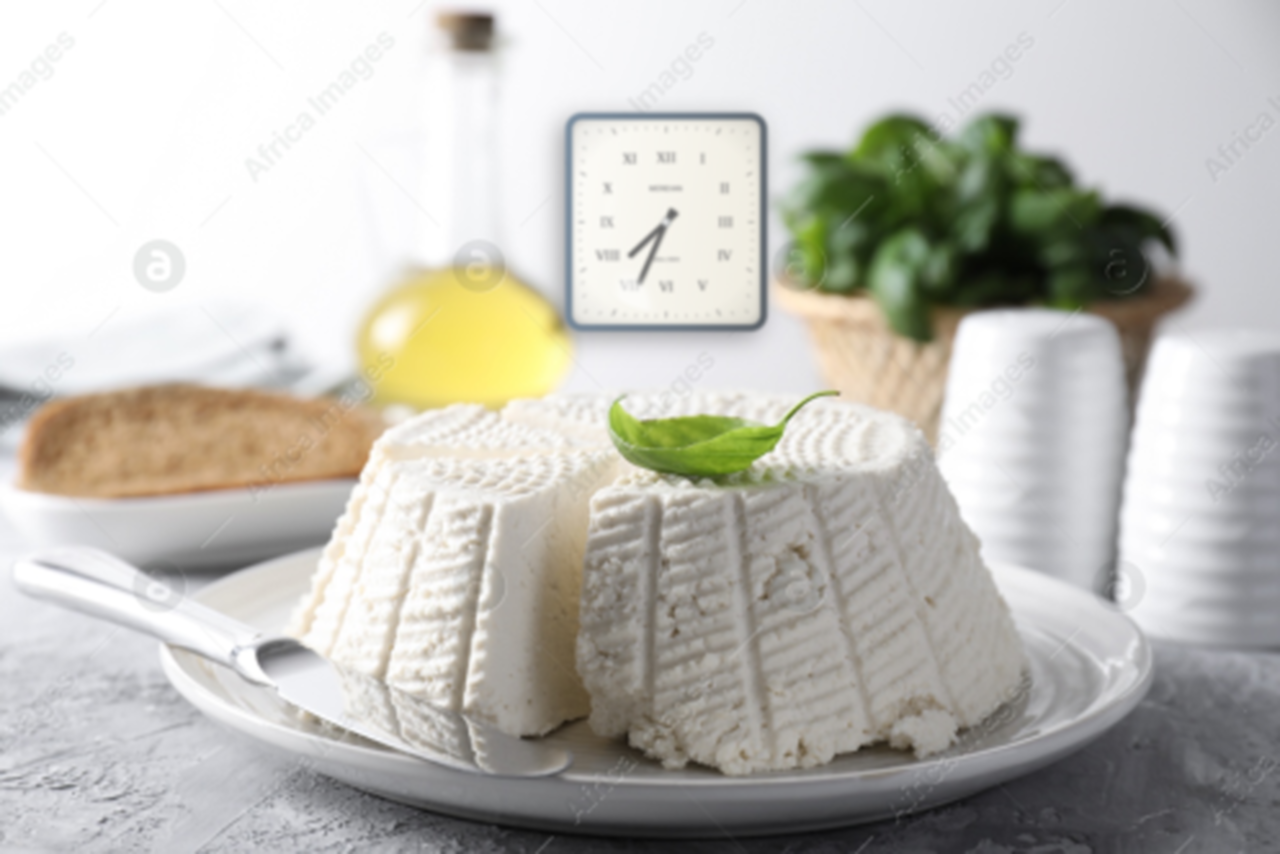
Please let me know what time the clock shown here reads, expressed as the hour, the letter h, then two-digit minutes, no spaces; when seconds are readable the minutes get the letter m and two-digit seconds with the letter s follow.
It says 7h34
